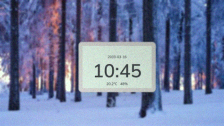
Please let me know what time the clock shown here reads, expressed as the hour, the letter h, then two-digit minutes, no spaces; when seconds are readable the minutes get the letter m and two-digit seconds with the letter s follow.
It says 10h45
